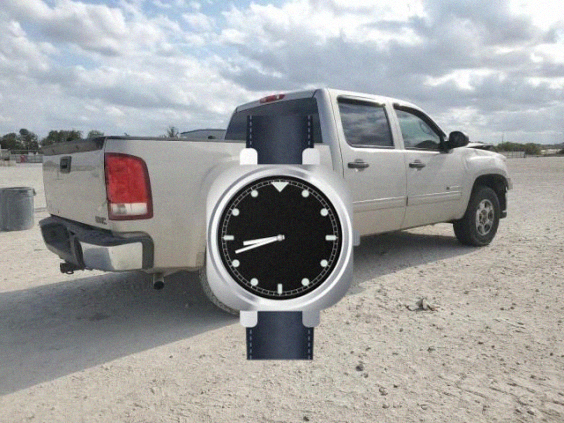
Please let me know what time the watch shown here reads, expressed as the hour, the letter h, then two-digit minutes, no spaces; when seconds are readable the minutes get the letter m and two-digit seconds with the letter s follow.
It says 8h42
